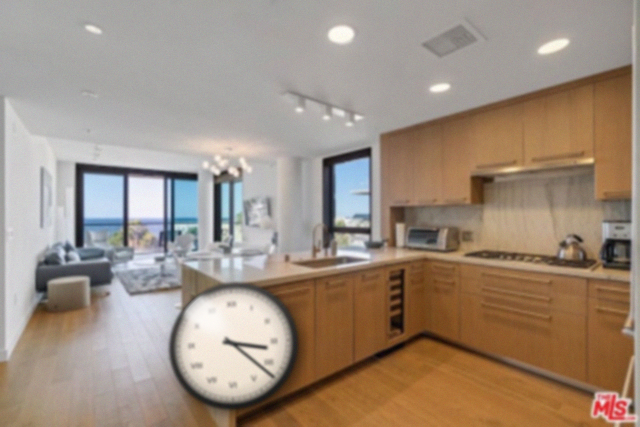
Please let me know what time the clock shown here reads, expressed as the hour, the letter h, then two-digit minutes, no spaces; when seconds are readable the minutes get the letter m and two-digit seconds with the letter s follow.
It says 3h22
